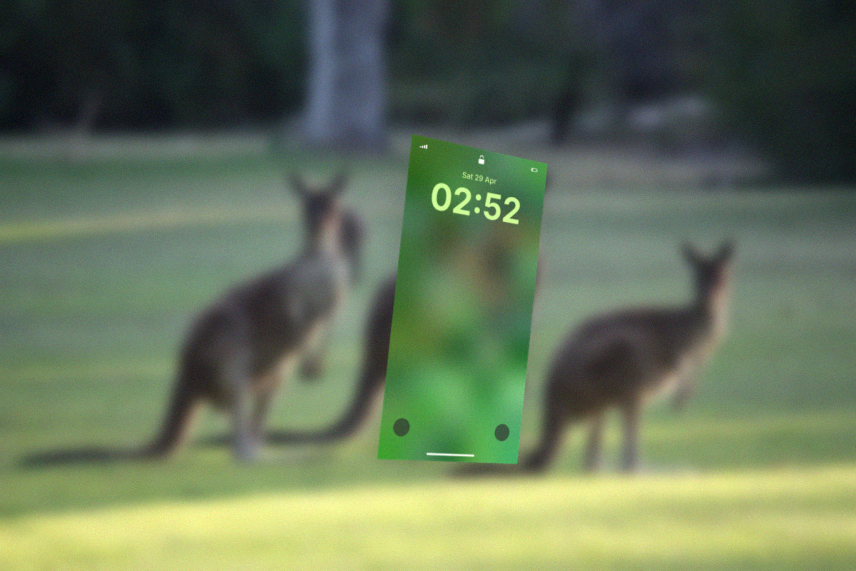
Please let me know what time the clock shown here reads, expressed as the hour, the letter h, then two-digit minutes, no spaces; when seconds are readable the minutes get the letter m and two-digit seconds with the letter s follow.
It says 2h52
